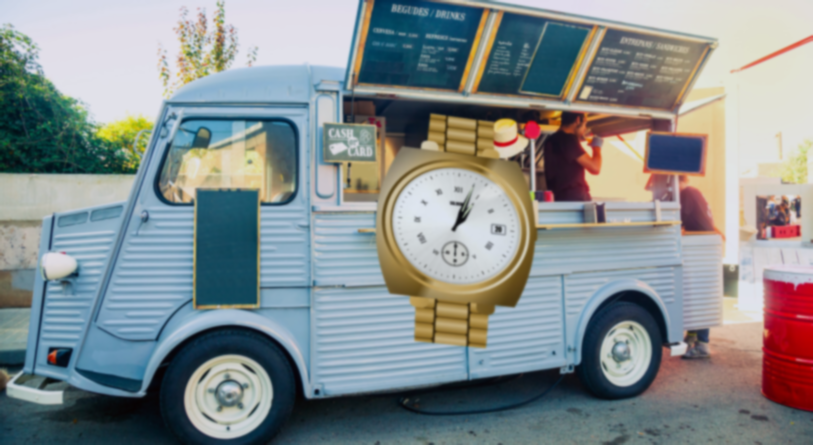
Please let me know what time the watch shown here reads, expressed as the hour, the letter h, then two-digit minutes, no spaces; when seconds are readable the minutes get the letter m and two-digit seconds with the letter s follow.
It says 1h03
